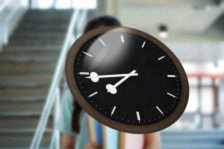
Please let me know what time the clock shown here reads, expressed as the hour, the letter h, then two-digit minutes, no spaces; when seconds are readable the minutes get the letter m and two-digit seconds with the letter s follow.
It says 7h44
